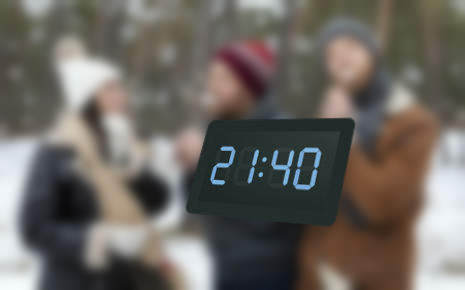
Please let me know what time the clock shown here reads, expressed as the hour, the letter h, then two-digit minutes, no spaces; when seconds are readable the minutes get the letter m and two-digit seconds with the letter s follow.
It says 21h40
